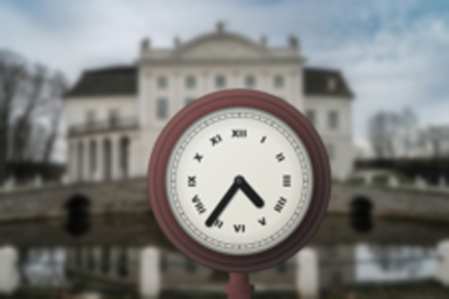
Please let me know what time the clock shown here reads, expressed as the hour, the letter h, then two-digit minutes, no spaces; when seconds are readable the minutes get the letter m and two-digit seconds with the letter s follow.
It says 4h36
